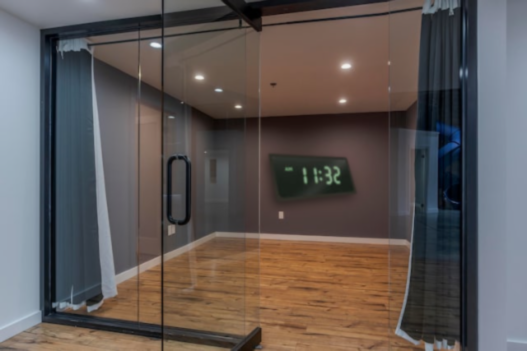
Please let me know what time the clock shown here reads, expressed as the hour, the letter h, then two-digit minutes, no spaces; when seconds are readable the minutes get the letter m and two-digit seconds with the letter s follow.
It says 11h32
